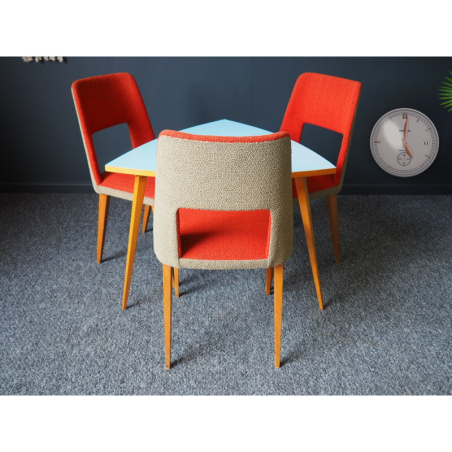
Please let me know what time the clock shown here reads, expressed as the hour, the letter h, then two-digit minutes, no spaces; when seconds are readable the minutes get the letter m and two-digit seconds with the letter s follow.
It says 5h01
